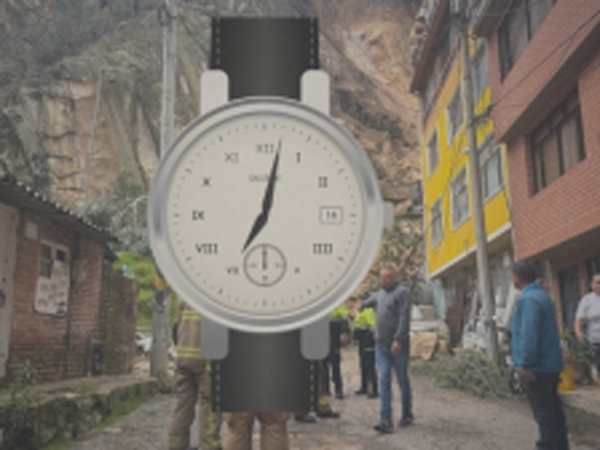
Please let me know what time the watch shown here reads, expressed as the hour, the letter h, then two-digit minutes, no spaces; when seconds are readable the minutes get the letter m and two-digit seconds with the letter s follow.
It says 7h02
